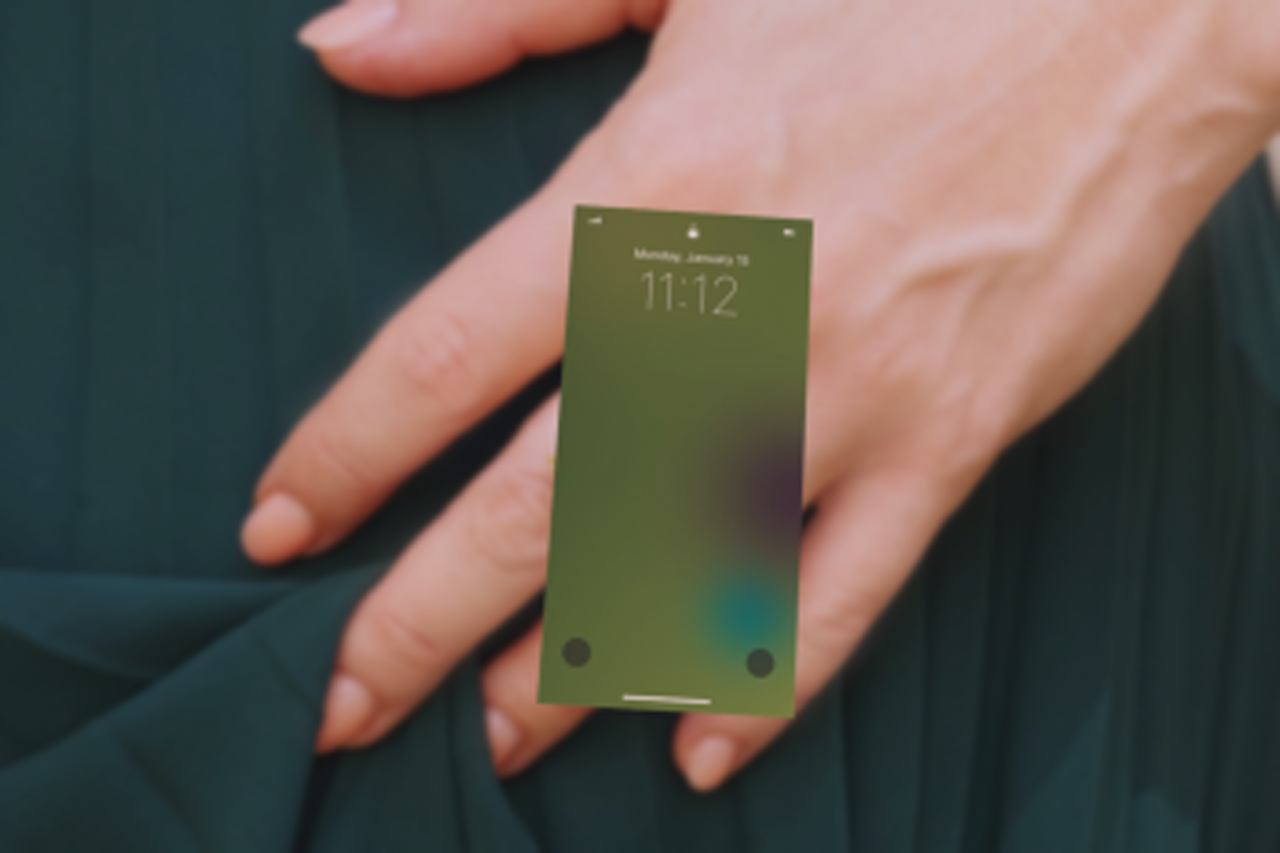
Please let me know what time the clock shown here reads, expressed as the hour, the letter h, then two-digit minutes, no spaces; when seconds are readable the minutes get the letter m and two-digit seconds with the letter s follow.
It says 11h12
